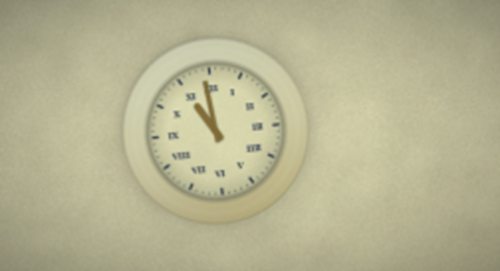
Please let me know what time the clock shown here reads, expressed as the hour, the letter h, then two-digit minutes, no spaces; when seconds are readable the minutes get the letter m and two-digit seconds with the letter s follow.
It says 10h59
